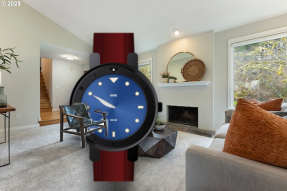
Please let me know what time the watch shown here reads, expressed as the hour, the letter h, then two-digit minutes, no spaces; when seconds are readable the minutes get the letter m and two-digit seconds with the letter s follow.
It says 9h50
